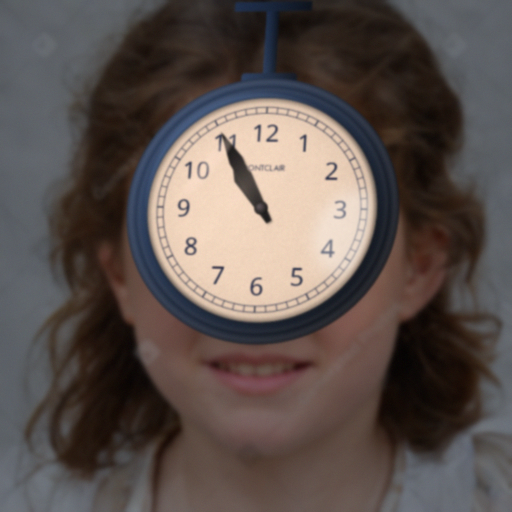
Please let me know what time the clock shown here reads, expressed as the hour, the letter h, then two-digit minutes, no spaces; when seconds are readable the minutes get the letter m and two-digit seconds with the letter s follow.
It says 10h55
